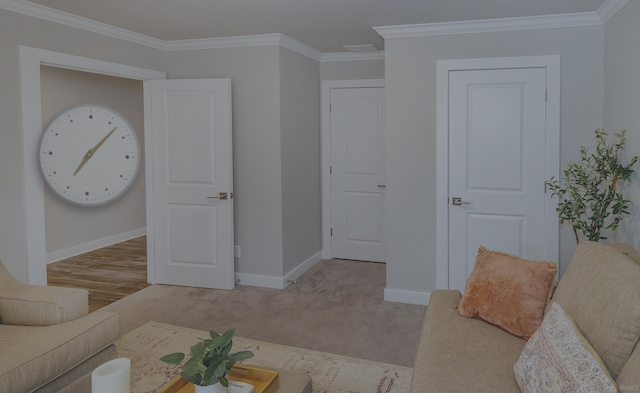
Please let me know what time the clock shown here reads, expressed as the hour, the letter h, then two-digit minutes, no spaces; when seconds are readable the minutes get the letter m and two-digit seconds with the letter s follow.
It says 7h07
